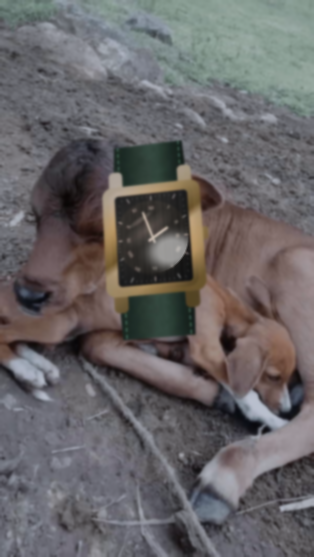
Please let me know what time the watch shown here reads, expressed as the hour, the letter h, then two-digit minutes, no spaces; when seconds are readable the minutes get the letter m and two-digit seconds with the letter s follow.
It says 1h57
